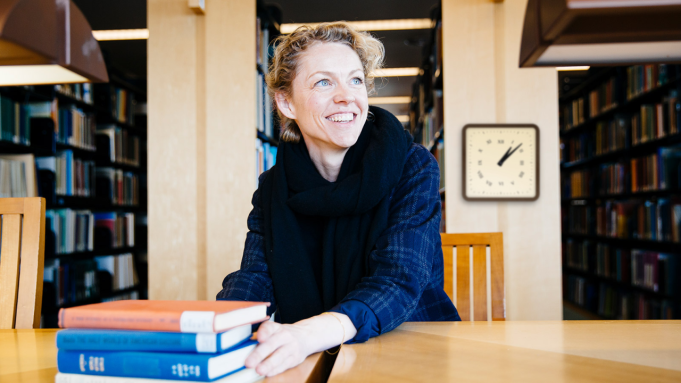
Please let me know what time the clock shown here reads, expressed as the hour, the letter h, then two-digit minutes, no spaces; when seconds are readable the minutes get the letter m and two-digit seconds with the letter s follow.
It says 1h08
